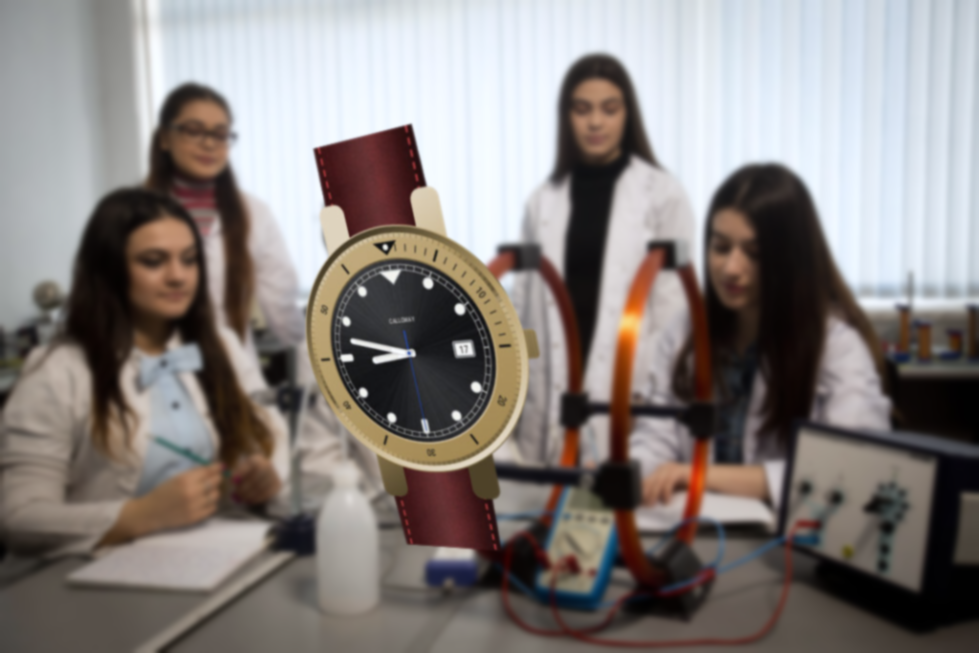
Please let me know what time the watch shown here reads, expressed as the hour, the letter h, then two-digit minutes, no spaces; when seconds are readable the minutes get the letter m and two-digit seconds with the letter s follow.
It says 8h47m30s
